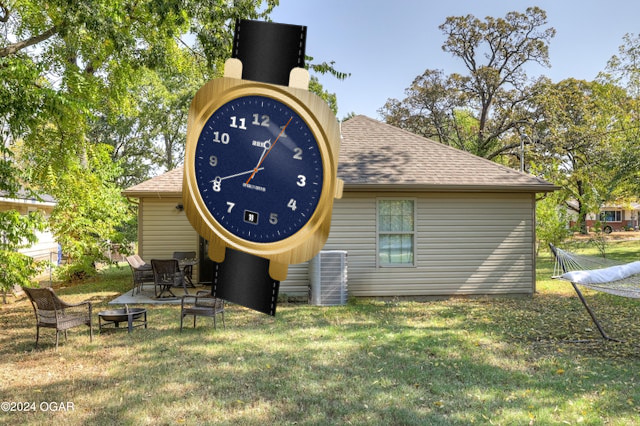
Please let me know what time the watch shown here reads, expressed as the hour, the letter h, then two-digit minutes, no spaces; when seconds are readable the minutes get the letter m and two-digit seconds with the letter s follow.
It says 12h41m05s
